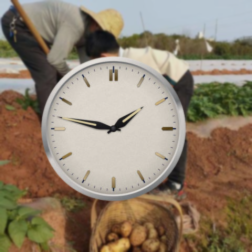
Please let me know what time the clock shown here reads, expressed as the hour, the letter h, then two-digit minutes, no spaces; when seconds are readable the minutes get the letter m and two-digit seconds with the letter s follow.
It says 1h47
